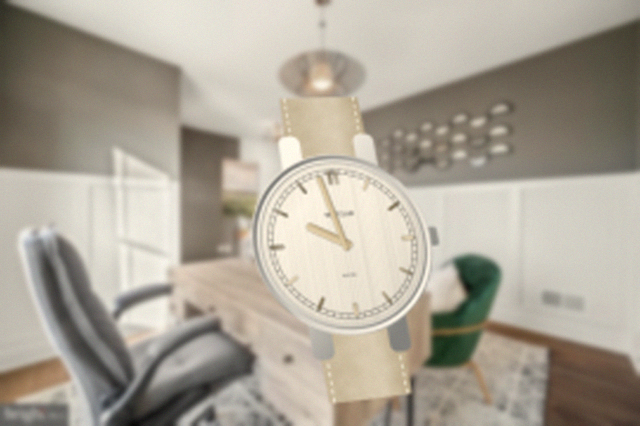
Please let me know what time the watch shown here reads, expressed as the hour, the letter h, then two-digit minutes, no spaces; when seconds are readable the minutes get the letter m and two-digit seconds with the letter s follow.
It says 9h58
